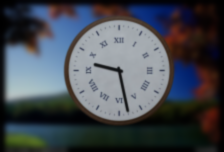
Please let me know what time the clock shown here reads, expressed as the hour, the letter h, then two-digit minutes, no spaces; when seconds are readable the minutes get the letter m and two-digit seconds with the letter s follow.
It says 9h28
